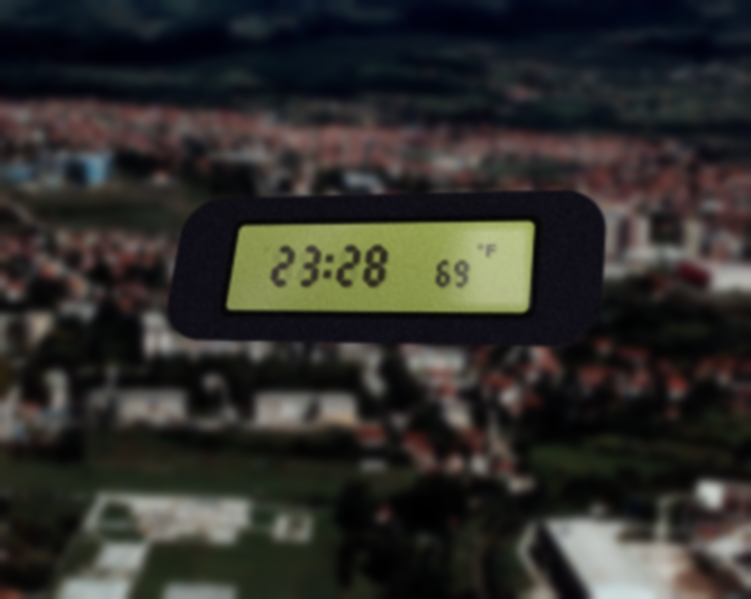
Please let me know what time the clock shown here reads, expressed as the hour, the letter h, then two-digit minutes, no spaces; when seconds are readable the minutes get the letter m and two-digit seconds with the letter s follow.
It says 23h28
